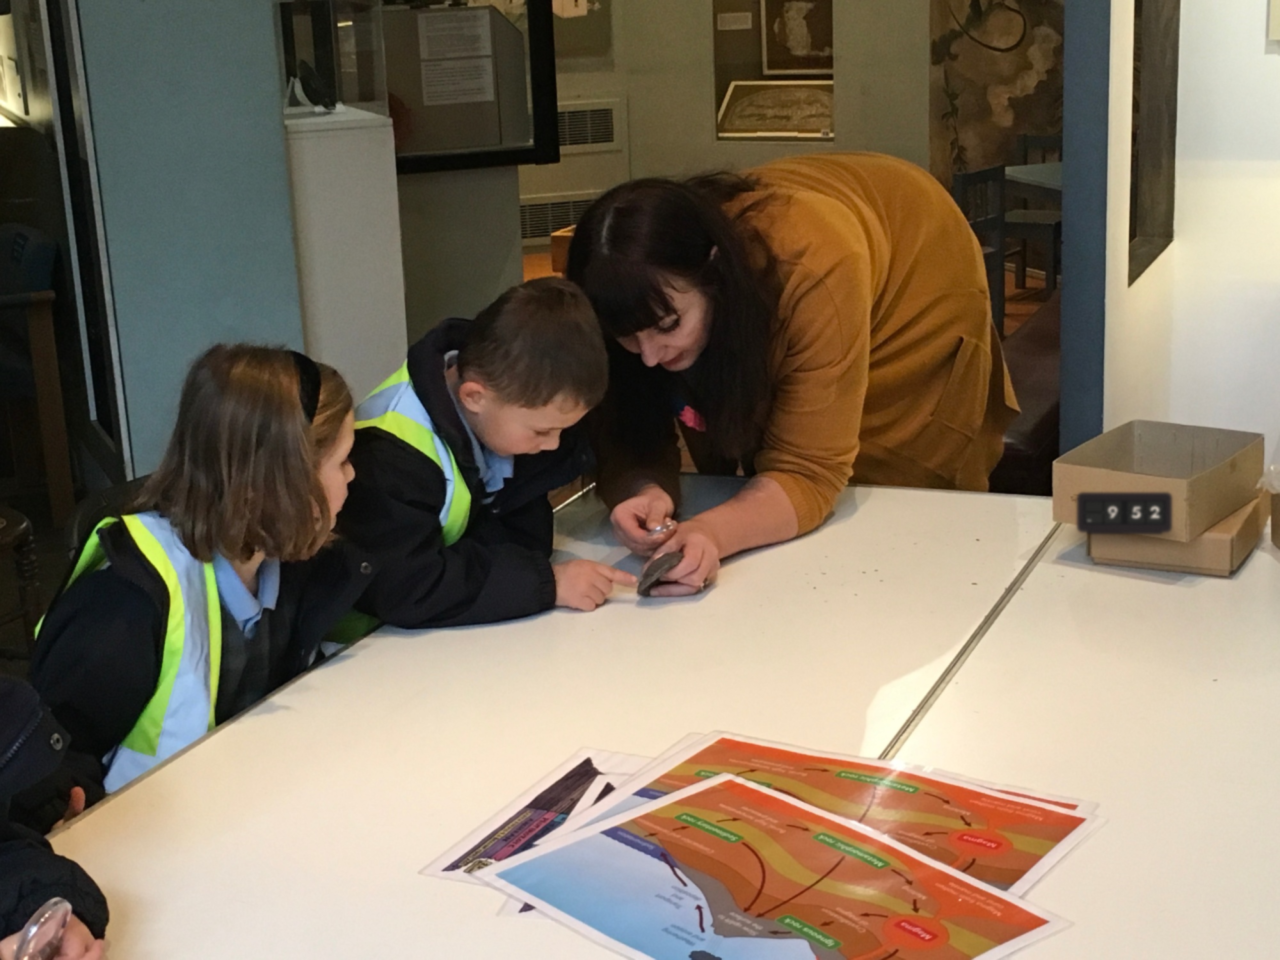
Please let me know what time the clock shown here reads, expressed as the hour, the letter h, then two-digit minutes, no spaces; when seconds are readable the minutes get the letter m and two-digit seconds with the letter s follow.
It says 9h52
